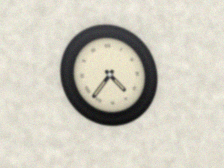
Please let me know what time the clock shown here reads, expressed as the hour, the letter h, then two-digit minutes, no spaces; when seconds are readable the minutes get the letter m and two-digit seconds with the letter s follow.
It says 4h37
